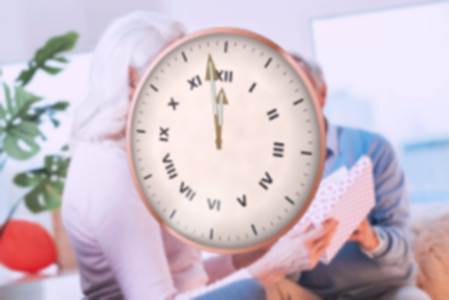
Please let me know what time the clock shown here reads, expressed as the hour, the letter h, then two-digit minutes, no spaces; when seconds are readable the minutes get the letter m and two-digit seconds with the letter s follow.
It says 11h58
